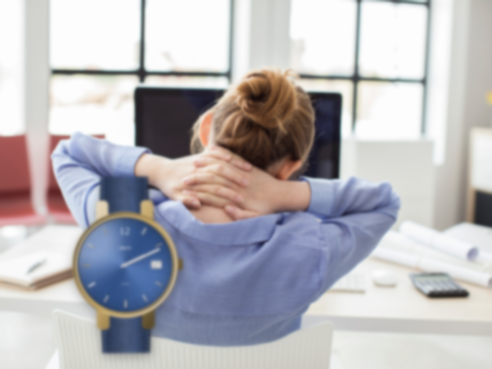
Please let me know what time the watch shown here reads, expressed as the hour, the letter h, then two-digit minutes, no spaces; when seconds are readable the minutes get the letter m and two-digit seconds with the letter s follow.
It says 2h11
